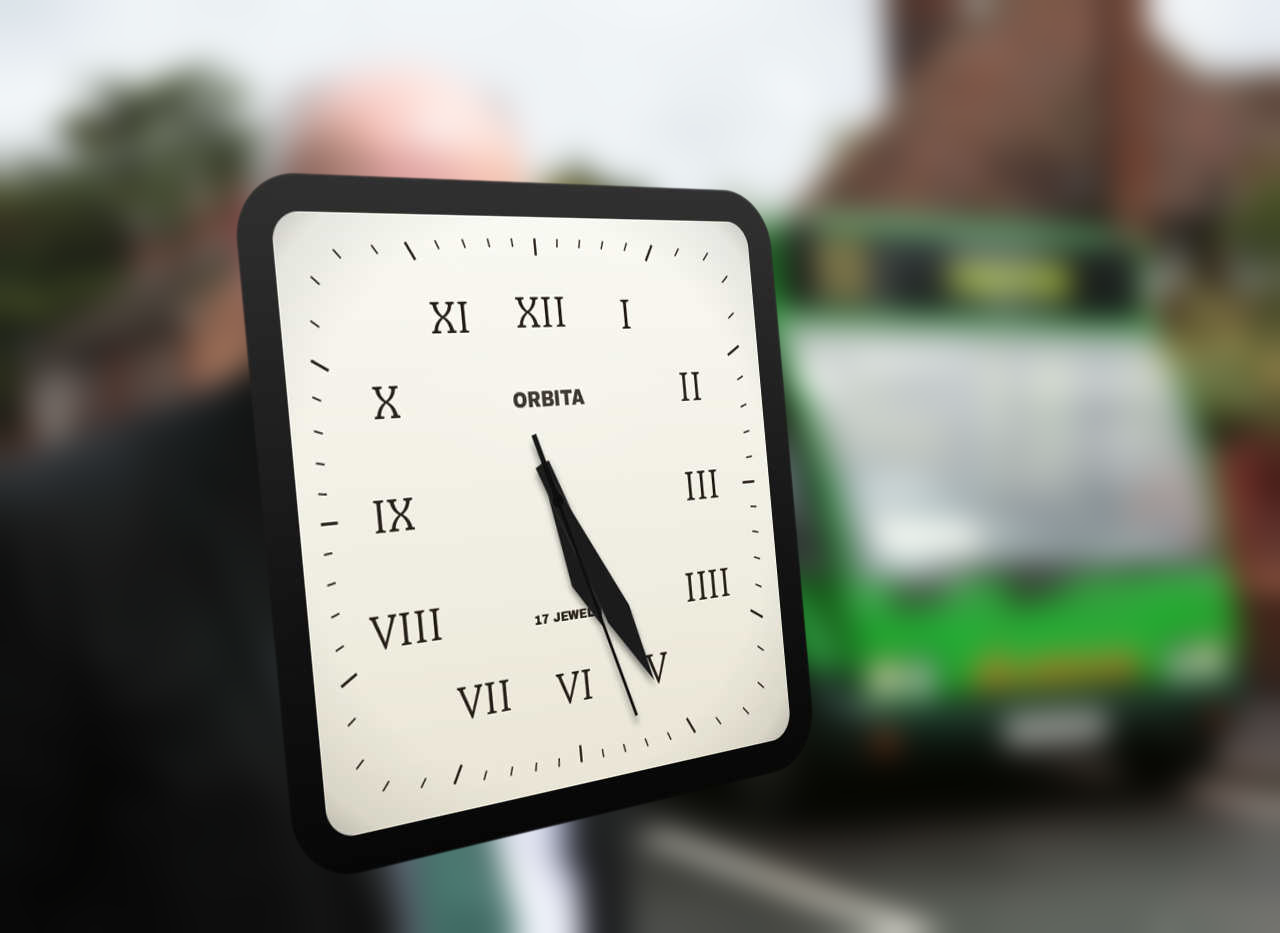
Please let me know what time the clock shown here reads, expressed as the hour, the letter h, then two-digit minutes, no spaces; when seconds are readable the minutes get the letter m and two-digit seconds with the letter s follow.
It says 5h25m27s
